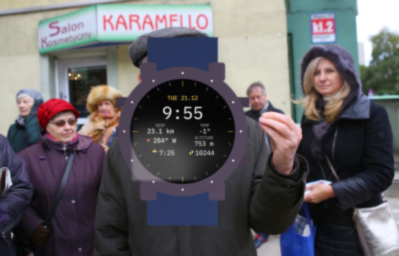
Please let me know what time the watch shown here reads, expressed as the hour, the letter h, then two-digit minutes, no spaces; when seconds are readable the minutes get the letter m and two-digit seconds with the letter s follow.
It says 9h55
